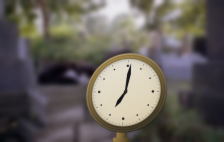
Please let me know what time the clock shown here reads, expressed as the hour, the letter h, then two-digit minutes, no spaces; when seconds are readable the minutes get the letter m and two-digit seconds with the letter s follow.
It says 7h01
